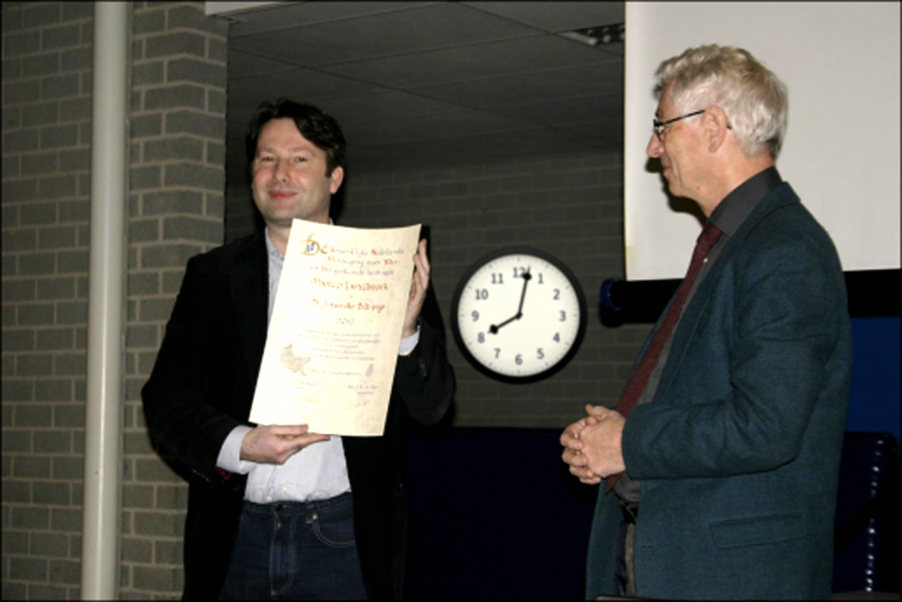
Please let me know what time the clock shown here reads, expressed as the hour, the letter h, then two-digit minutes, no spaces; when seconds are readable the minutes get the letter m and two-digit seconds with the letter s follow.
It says 8h02
